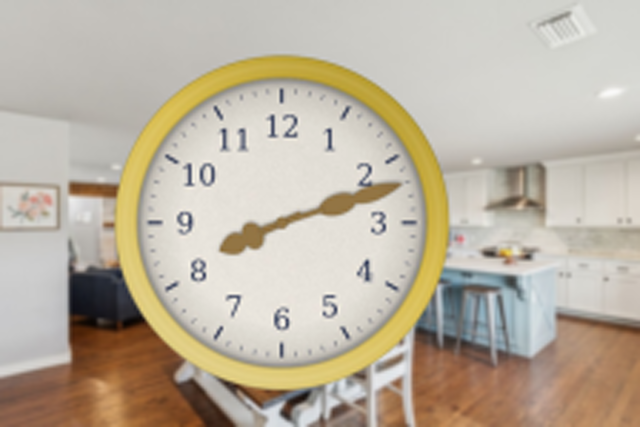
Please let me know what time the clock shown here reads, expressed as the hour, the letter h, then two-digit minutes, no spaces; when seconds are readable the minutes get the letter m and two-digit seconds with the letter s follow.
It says 8h12
